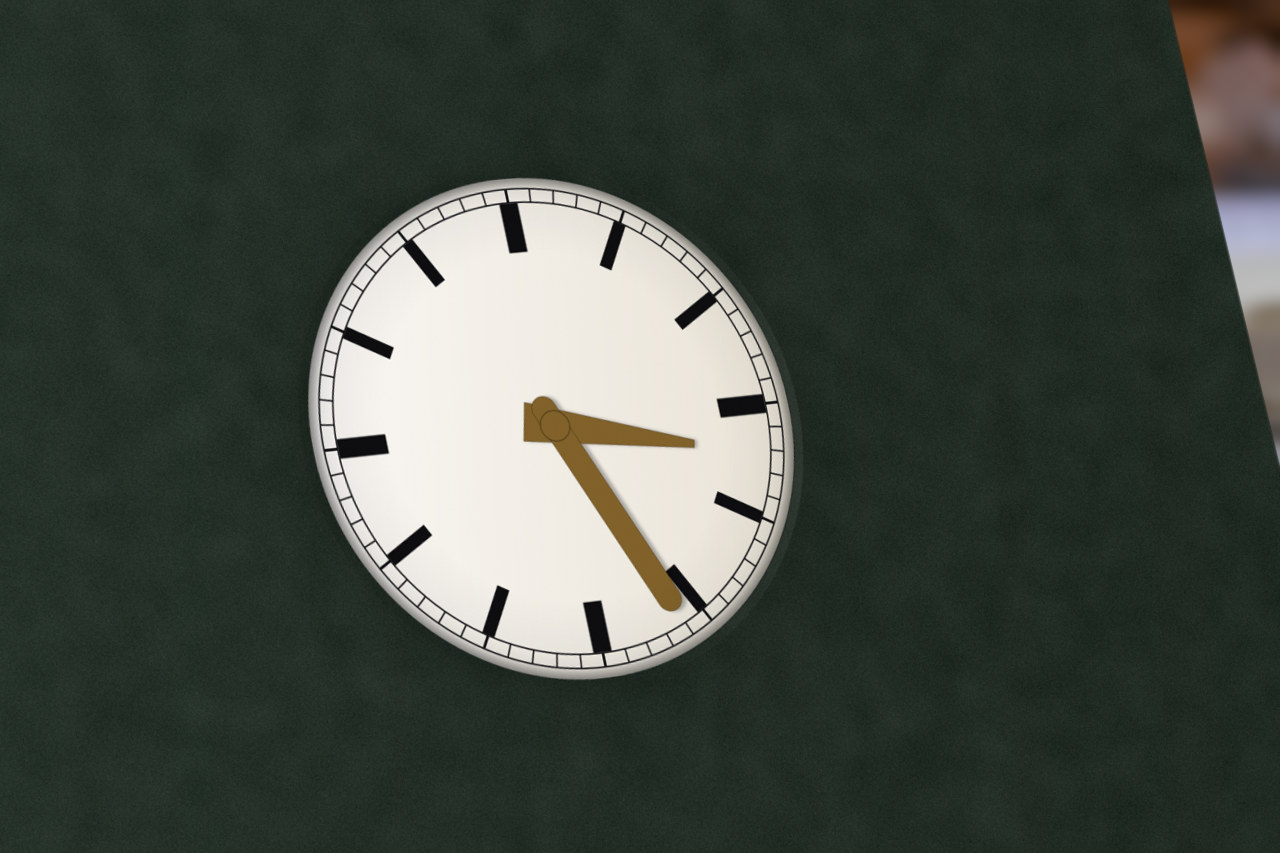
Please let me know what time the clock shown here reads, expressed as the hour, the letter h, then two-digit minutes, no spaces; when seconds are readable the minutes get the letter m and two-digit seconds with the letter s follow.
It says 3h26
